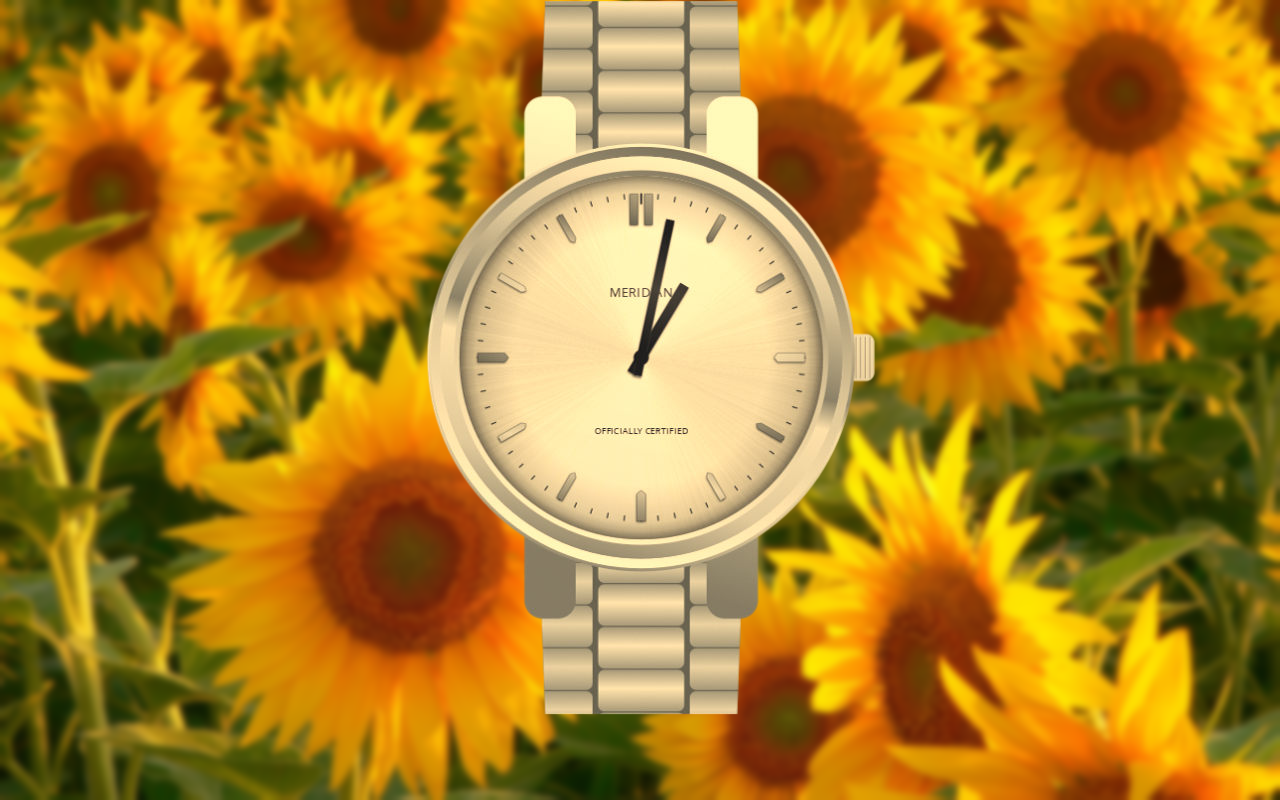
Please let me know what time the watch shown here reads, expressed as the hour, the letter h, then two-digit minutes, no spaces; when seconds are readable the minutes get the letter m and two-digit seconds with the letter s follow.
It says 1h02
